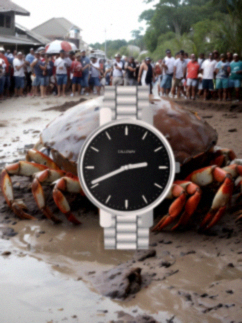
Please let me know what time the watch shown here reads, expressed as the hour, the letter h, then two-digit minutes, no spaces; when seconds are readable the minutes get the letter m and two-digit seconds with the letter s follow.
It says 2h41
